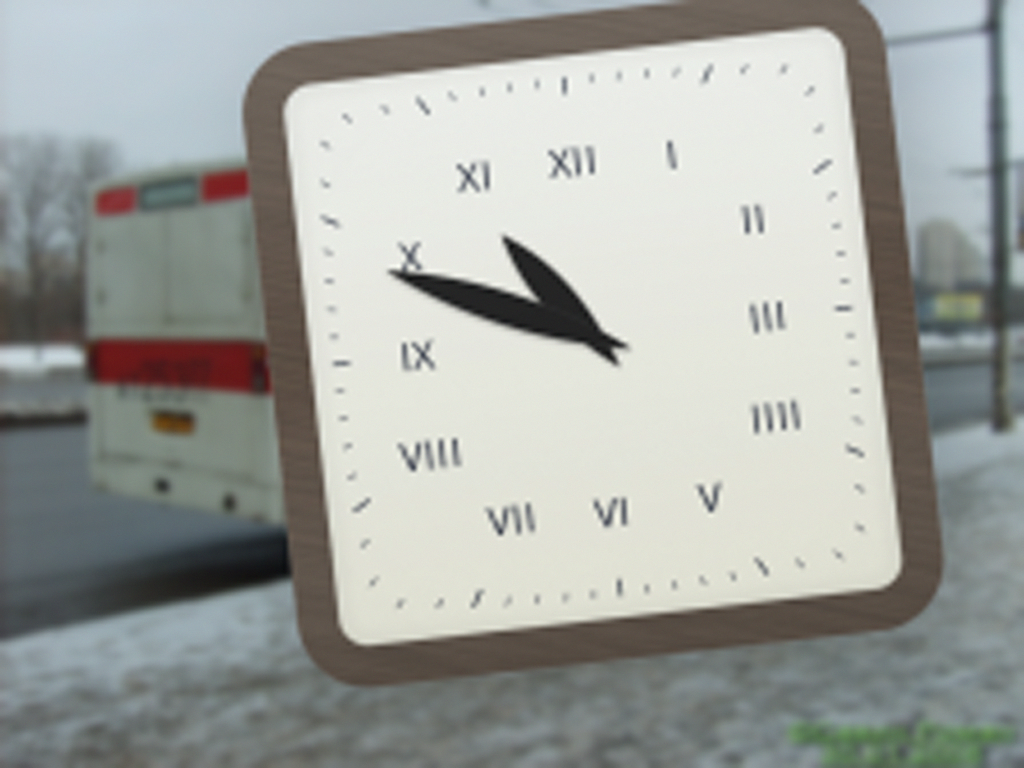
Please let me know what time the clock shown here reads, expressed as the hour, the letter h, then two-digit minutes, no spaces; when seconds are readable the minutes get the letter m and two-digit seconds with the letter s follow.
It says 10h49
